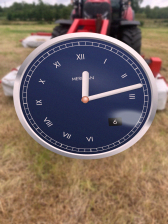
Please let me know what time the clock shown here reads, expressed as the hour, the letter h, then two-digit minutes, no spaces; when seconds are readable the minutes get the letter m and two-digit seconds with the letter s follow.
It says 12h13
